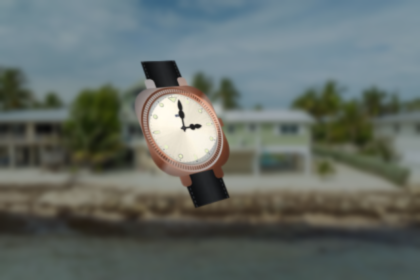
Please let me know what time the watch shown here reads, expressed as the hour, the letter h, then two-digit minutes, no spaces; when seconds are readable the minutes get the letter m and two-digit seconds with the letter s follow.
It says 3h02
